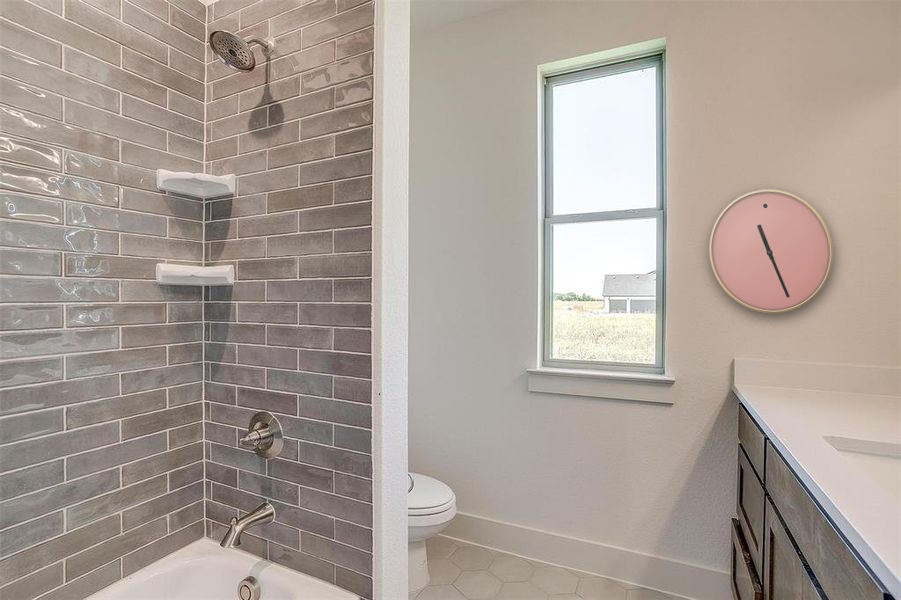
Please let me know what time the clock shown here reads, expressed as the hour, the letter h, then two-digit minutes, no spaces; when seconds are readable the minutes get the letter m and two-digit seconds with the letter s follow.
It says 11h27
